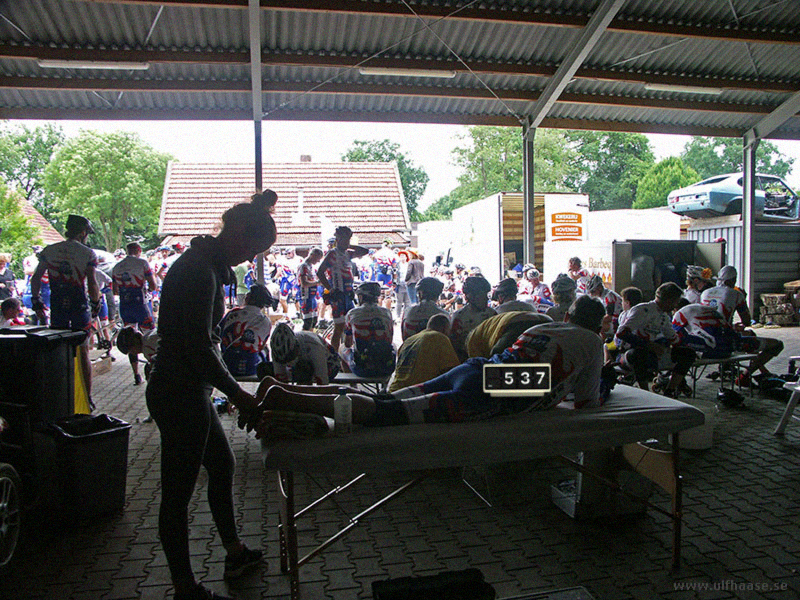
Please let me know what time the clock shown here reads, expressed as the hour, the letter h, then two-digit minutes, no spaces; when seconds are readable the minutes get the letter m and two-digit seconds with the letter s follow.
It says 5h37
